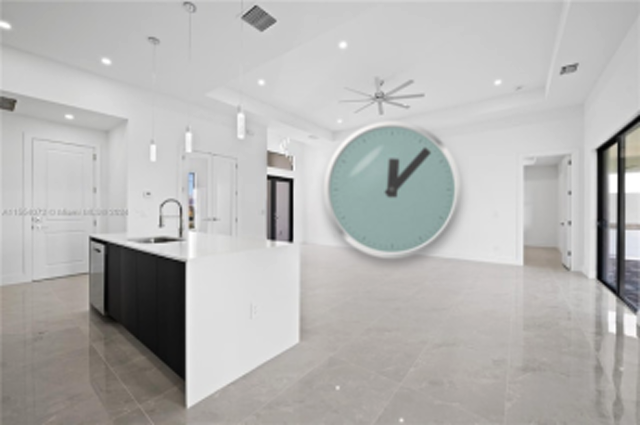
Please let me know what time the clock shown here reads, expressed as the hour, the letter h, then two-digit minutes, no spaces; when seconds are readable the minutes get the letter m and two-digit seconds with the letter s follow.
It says 12h07
